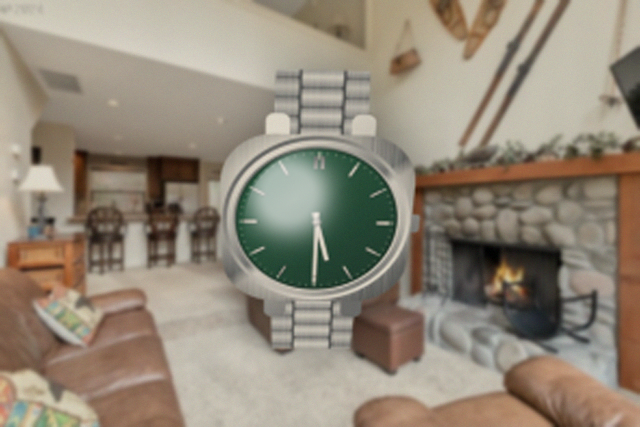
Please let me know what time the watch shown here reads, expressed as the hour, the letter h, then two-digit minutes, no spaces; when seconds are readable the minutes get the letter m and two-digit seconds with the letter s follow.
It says 5h30
